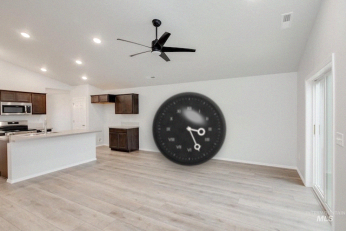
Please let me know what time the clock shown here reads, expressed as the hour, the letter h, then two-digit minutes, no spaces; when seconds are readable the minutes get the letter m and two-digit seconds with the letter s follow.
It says 3h26
